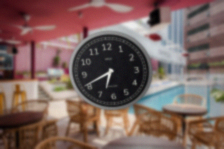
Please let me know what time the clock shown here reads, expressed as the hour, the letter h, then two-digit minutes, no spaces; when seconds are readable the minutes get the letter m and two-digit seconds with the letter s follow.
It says 6h41
